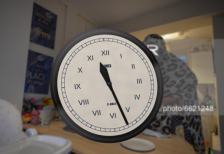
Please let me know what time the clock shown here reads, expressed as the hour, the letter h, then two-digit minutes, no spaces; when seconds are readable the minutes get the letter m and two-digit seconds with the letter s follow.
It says 11h27
